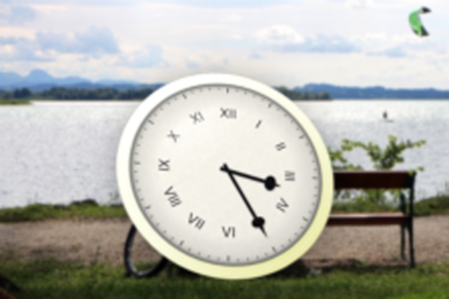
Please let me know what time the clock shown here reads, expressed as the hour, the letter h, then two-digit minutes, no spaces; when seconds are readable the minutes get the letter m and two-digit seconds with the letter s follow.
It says 3h25
